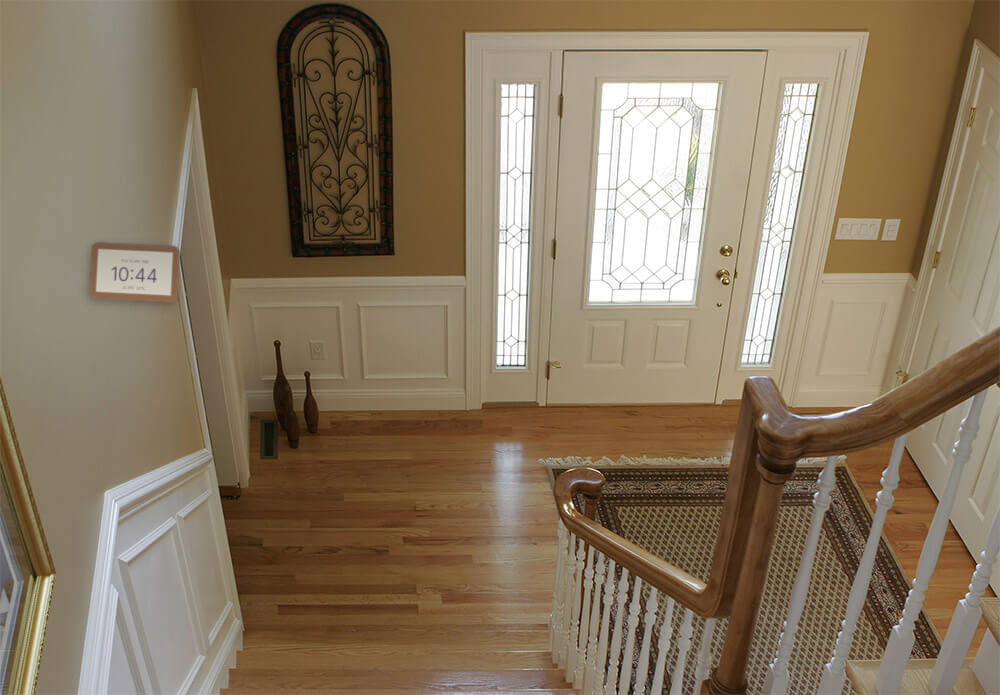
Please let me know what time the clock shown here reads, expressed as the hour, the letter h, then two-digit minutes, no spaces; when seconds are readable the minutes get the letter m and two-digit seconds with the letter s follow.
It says 10h44
